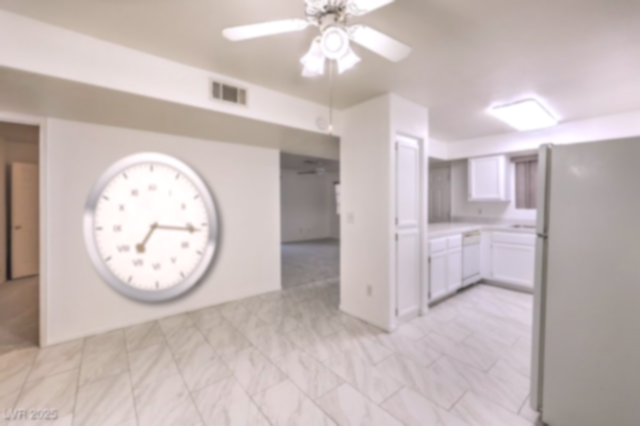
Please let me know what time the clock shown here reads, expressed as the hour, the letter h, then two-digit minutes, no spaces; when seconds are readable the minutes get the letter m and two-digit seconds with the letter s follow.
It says 7h16
